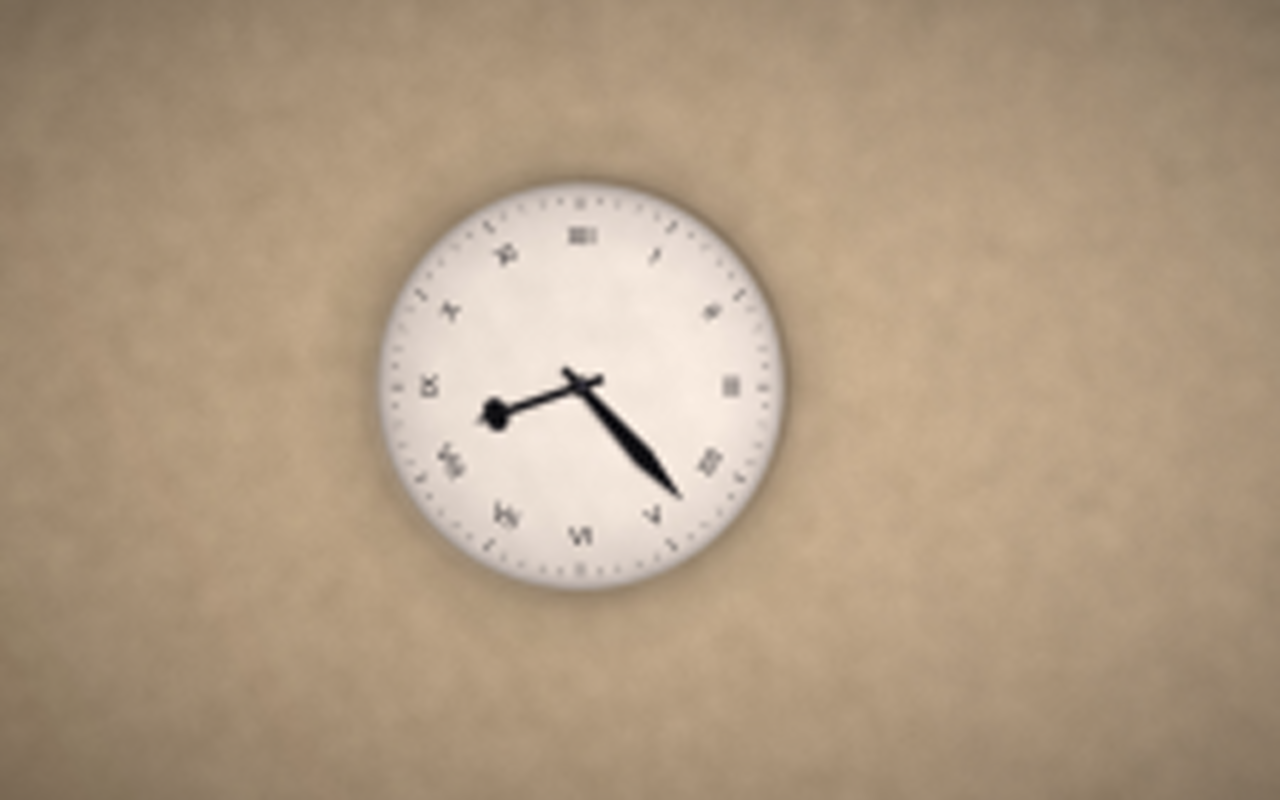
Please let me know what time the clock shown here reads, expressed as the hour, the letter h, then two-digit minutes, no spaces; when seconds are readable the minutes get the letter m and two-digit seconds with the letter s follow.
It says 8h23
